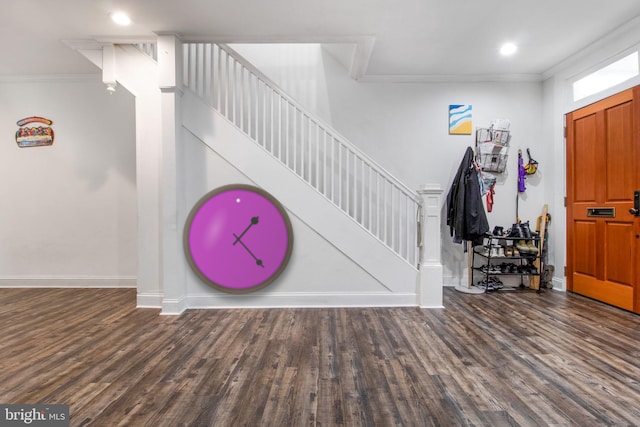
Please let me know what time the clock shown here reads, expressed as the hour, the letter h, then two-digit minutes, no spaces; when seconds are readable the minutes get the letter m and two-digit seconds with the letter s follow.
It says 1h23
